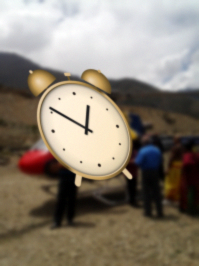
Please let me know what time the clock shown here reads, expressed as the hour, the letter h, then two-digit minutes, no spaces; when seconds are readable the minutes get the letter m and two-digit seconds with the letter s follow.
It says 12h51
